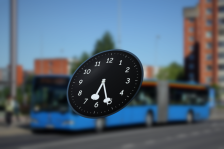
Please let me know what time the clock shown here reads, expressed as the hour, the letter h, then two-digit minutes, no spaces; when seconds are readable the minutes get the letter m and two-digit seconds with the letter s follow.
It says 6h26
